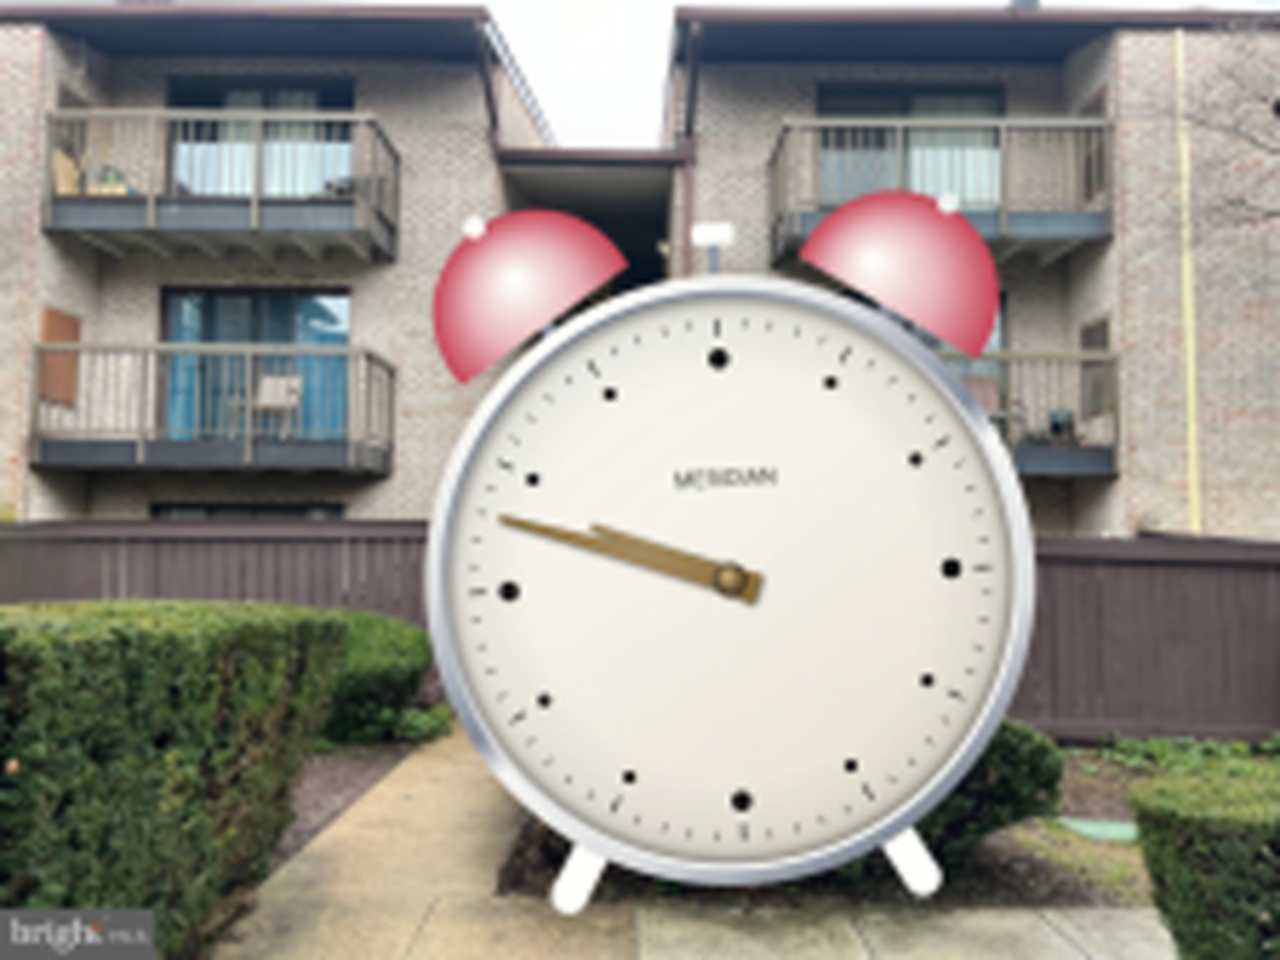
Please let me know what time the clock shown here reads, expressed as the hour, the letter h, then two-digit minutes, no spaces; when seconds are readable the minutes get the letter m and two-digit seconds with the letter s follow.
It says 9h48
